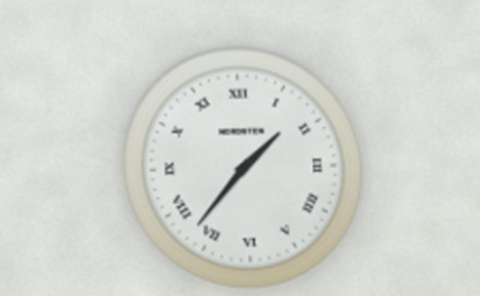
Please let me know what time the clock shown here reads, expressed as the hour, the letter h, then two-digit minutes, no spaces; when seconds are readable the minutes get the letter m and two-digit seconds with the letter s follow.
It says 1h37
